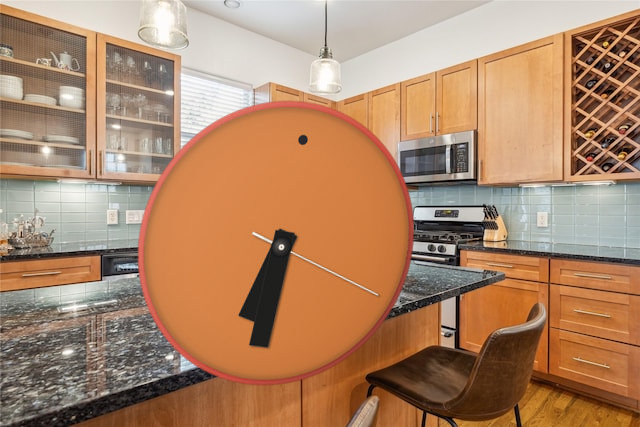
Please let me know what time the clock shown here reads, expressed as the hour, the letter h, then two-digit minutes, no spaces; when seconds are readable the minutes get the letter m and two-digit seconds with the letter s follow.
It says 6h30m18s
